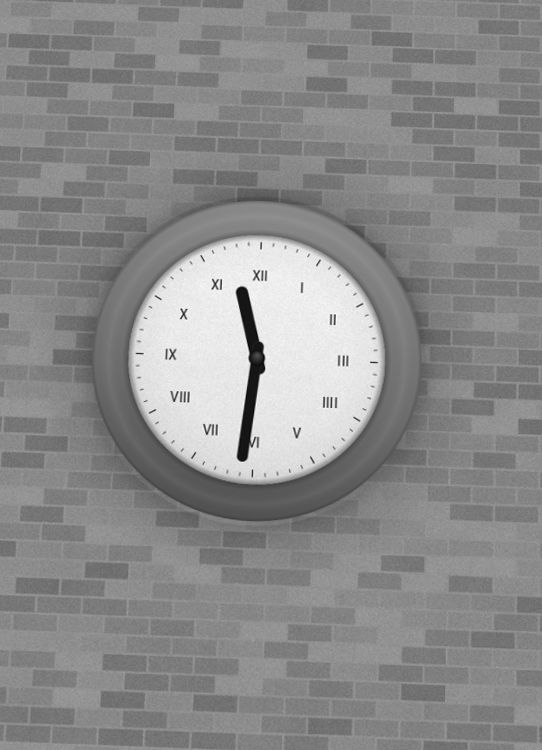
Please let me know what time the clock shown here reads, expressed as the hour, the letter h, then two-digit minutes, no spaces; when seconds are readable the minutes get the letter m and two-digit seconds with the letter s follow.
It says 11h31
